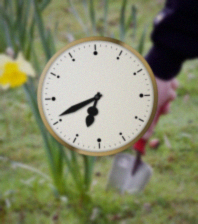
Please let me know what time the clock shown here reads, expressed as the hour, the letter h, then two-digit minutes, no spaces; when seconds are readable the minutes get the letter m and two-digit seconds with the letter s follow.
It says 6h41
